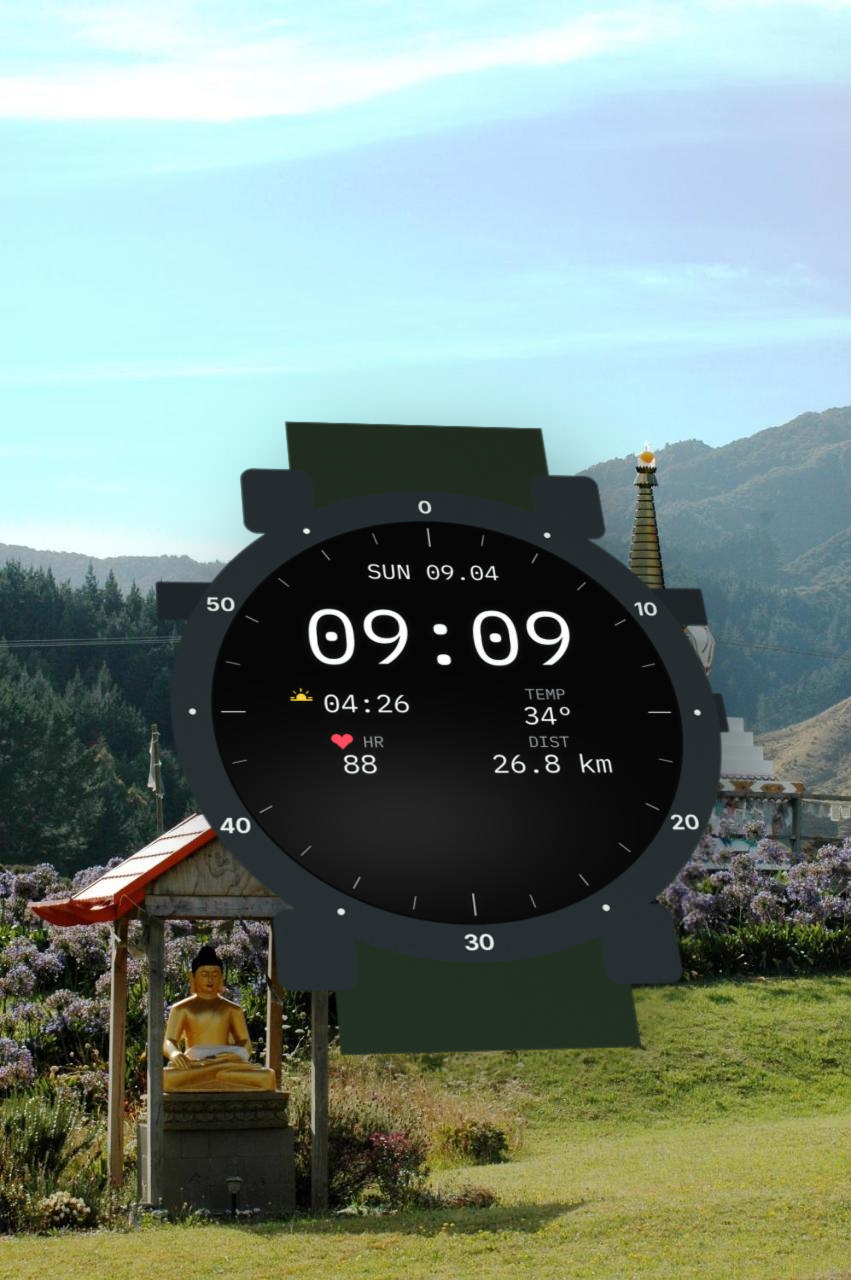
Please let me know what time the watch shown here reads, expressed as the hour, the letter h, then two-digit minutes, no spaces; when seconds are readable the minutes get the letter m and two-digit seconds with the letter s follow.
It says 9h09
